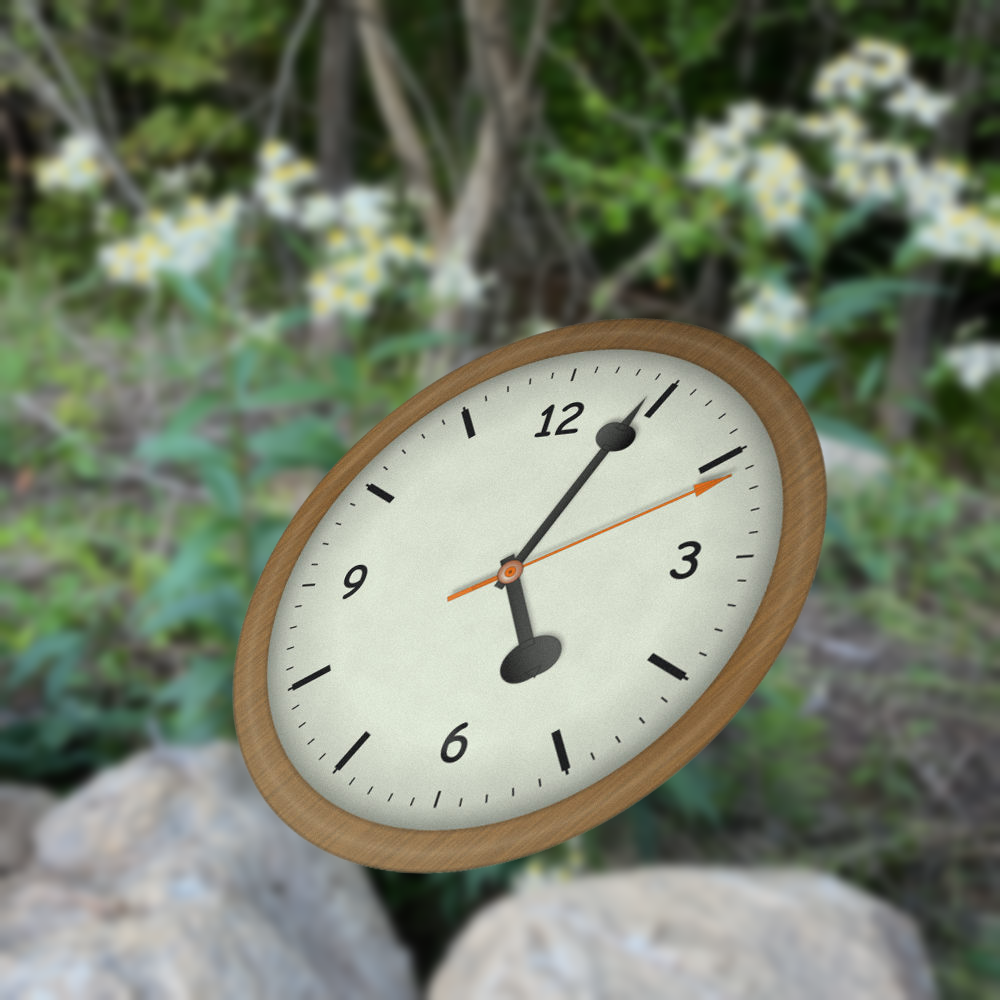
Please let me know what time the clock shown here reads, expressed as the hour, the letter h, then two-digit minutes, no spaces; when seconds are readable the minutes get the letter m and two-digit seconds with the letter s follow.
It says 5h04m11s
